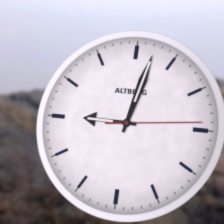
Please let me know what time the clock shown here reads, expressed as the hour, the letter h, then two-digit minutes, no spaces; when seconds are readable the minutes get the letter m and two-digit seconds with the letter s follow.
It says 9h02m14s
